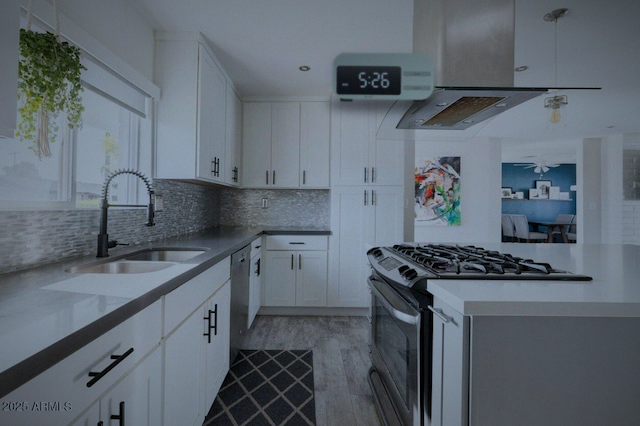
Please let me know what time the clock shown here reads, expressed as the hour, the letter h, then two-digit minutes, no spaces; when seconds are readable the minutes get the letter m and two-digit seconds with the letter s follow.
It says 5h26
